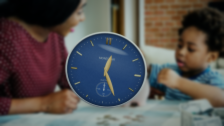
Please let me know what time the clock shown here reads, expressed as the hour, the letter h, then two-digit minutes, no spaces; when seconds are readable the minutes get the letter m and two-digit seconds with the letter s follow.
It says 12h26
